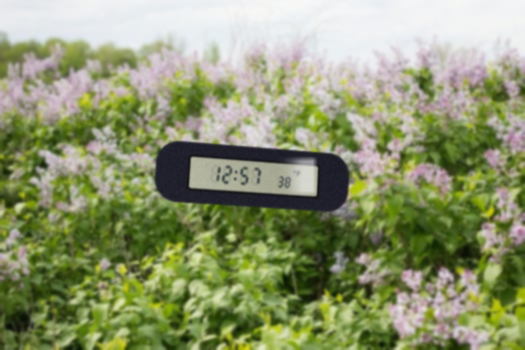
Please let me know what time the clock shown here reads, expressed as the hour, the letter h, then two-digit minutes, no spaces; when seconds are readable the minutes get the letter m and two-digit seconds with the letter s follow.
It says 12h57
